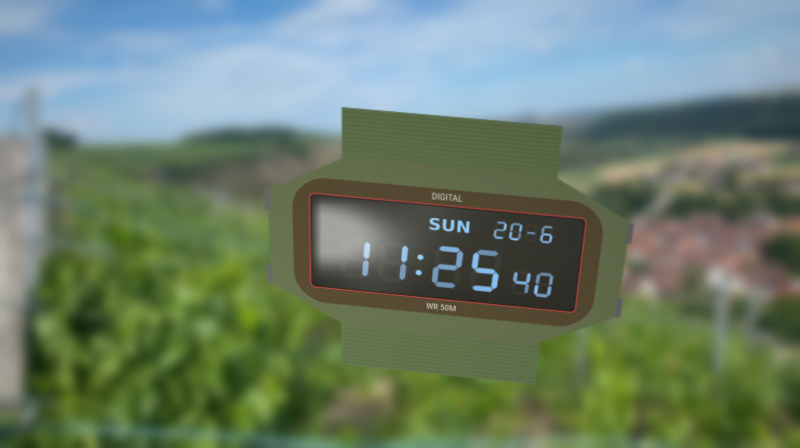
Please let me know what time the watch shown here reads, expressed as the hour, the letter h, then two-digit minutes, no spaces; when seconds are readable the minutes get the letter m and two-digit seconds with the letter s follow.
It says 11h25m40s
